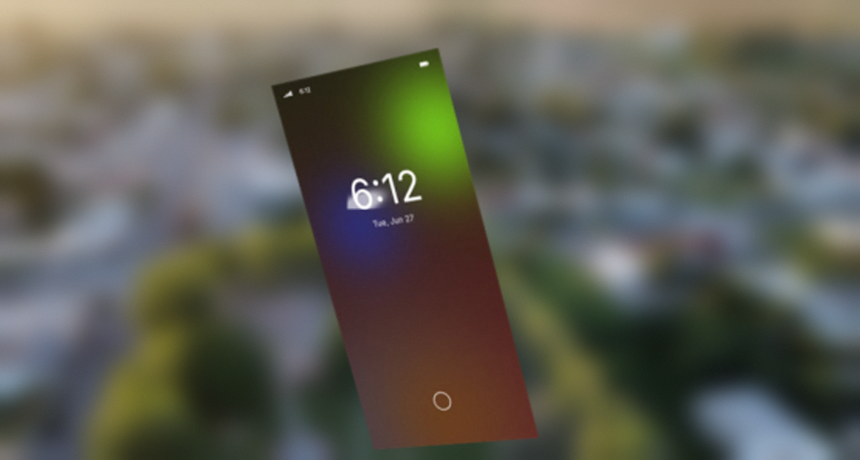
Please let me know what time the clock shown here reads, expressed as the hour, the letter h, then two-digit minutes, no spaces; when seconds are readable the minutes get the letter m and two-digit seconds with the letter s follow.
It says 6h12
